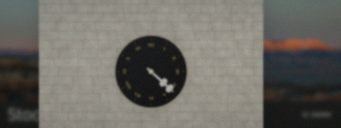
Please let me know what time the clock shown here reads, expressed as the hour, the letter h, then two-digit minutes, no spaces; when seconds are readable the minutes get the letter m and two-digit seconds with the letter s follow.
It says 4h22
